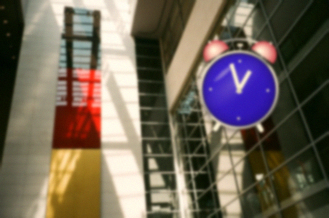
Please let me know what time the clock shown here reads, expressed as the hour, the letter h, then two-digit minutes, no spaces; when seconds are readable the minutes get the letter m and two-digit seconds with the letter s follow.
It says 12h57
